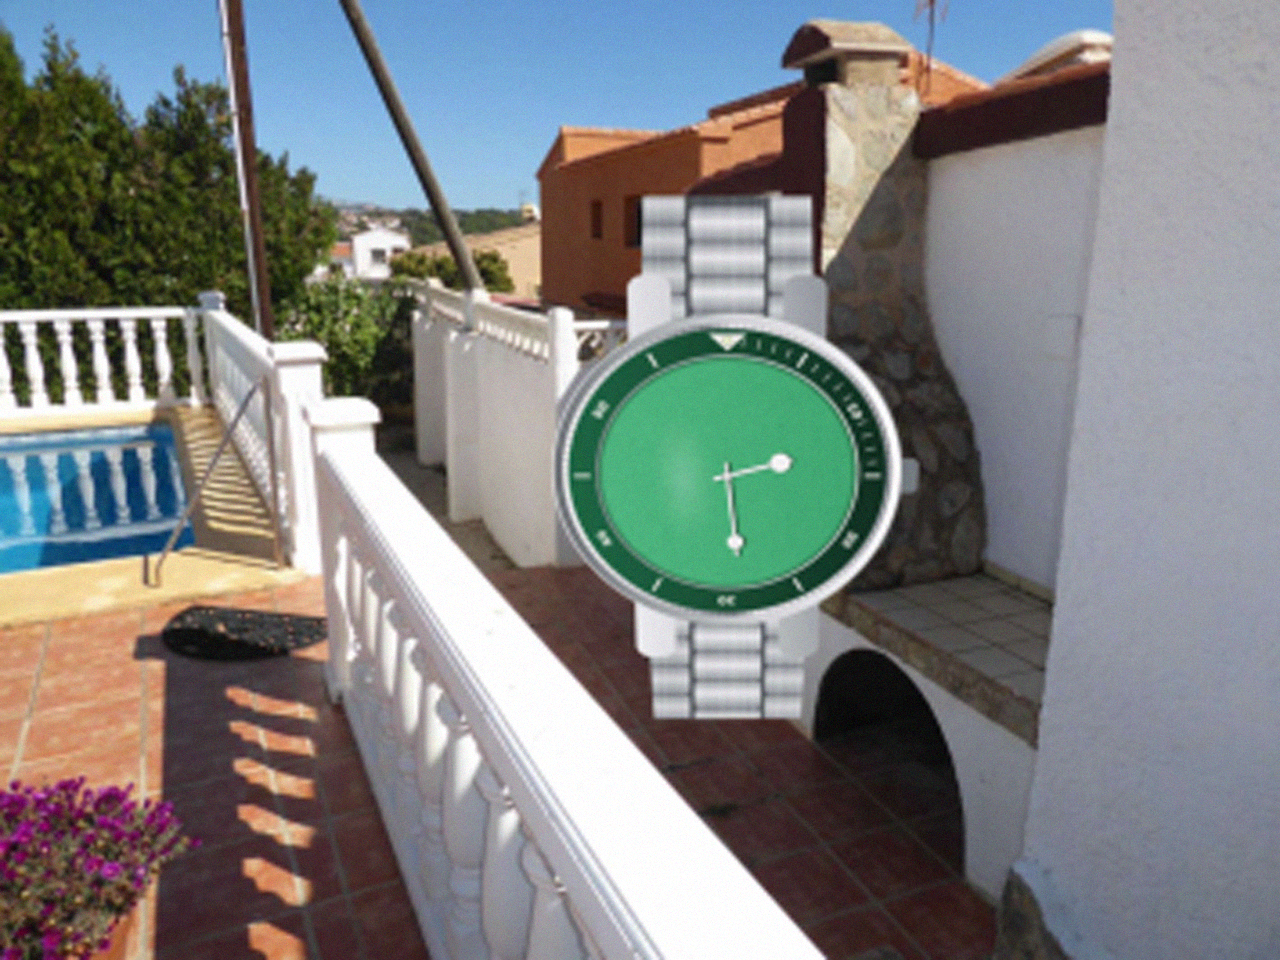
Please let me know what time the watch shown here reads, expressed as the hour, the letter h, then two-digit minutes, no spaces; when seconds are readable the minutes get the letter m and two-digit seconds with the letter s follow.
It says 2h29
